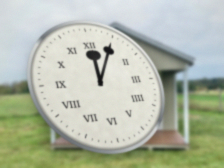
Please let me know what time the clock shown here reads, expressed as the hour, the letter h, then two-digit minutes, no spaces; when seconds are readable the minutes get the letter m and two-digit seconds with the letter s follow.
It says 12h05
